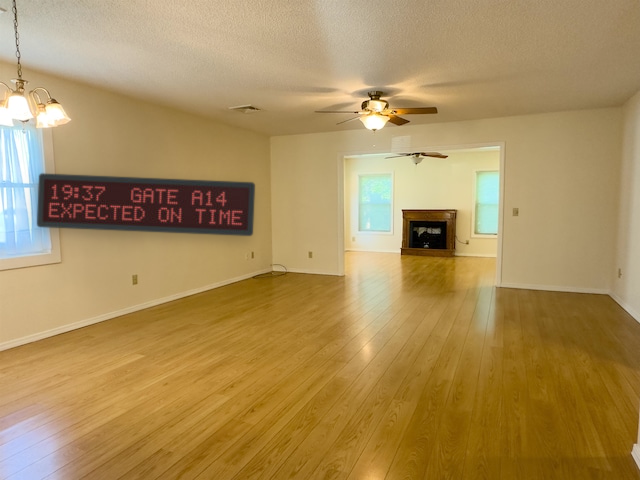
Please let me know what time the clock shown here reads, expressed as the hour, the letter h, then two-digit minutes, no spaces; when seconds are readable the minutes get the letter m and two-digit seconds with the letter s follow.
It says 19h37
